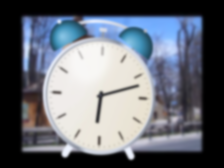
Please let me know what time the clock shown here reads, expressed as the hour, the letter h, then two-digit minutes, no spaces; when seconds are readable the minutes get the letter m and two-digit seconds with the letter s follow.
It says 6h12
